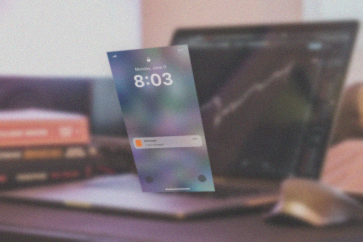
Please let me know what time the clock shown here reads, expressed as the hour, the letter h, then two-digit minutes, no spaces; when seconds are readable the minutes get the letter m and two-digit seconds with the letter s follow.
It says 8h03
